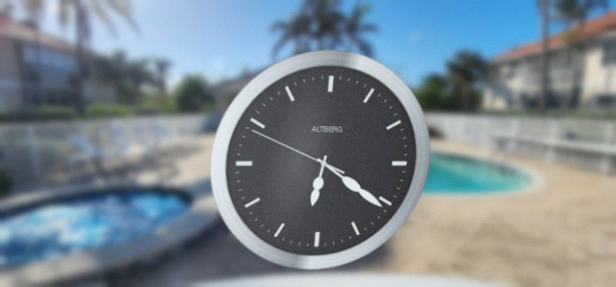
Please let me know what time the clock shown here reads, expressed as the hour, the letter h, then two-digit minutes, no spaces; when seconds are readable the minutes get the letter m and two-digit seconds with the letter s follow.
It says 6h20m49s
